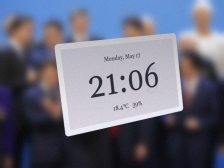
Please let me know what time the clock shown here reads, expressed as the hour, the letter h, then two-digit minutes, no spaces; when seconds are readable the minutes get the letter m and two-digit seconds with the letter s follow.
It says 21h06
